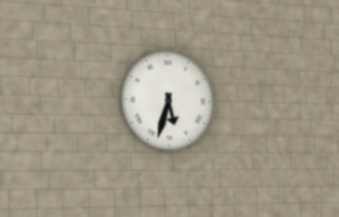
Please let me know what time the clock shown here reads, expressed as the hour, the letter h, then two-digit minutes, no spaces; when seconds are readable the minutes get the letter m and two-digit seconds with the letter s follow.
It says 5h33
